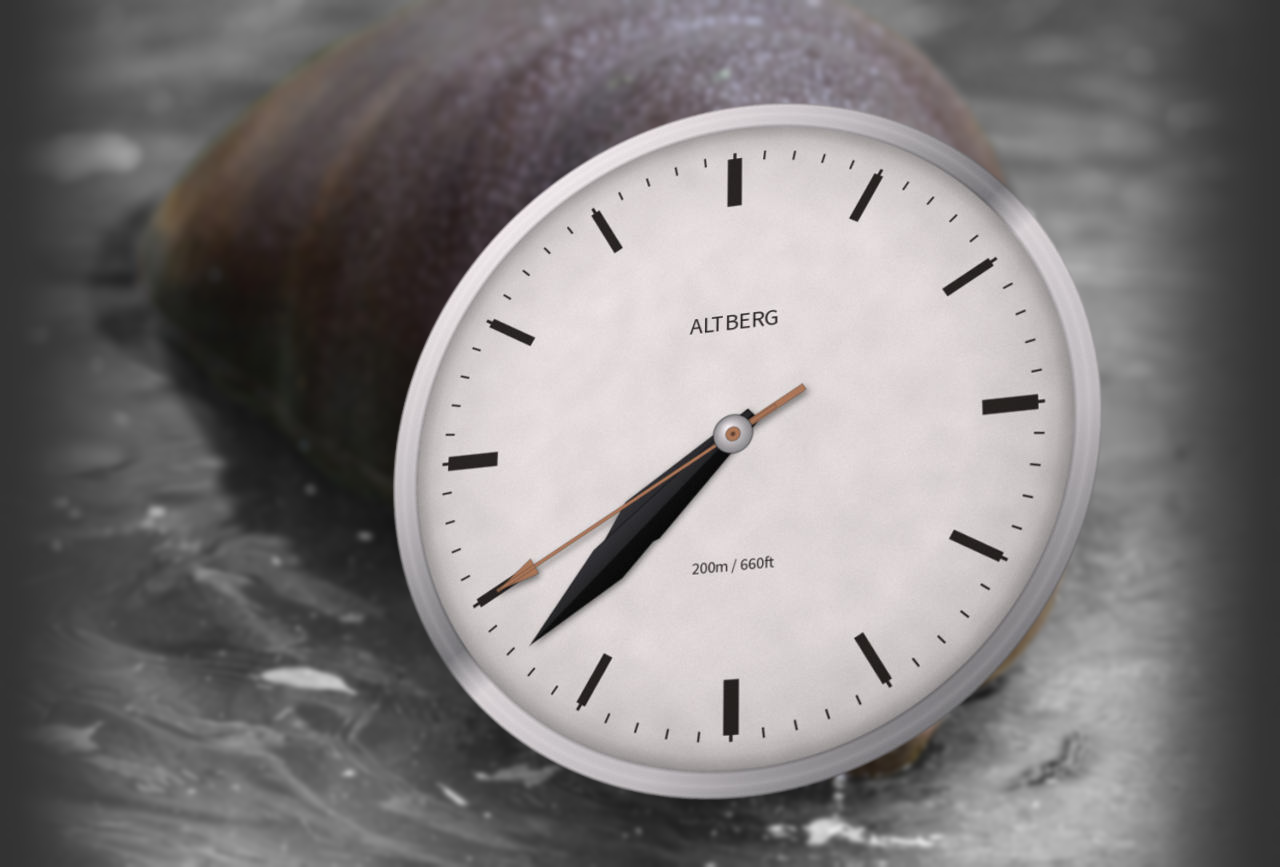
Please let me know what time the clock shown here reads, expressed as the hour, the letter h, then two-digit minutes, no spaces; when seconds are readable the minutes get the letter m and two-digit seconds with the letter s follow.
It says 7h37m40s
